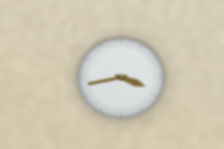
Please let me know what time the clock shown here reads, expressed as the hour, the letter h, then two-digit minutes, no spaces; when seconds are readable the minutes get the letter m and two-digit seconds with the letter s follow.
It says 3h43
